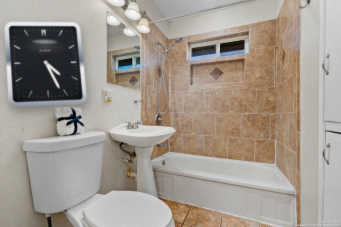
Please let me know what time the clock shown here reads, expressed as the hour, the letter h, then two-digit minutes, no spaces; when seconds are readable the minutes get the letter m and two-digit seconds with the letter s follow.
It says 4h26
